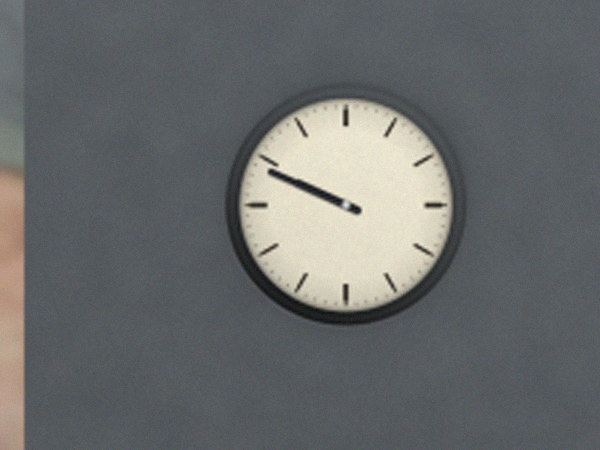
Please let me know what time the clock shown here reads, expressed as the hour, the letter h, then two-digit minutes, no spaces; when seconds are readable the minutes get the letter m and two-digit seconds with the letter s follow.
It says 9h49
